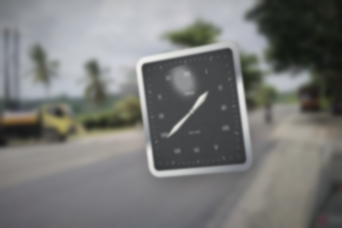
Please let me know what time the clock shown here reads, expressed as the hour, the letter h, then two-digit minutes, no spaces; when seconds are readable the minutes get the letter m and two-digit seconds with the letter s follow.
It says 1h39
